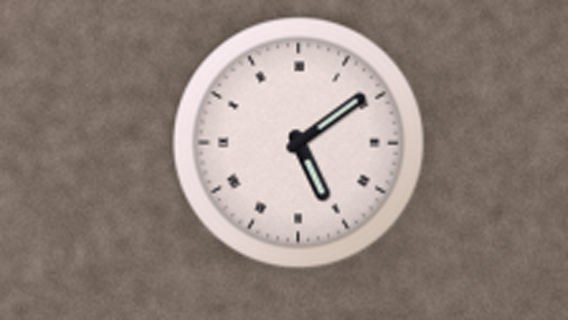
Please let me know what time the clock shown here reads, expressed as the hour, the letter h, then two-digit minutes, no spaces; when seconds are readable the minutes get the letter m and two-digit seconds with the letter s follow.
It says 5h09
